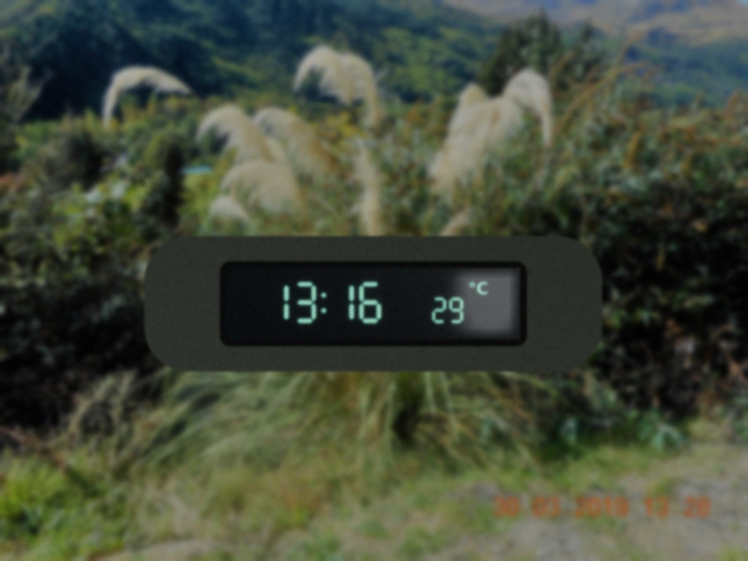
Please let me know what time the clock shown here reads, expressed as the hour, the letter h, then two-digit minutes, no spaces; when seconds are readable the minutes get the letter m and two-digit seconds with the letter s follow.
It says 13h16
